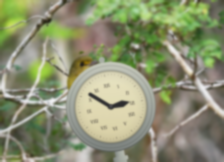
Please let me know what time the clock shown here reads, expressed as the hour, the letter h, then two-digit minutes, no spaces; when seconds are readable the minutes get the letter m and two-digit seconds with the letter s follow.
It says 2h52
